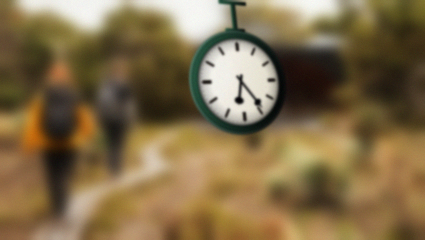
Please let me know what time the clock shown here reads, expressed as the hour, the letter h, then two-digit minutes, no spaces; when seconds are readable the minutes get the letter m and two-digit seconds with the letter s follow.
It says 6h24
